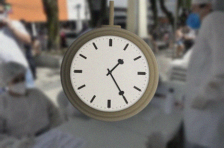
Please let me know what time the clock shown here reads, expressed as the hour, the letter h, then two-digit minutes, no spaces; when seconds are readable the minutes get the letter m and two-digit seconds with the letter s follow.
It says 1h25
